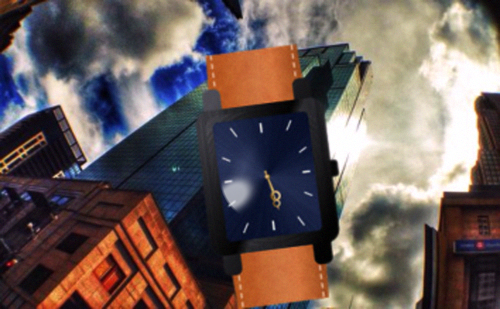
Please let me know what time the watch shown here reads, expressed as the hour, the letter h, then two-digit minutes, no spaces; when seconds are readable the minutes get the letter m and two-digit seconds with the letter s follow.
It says 5h28
